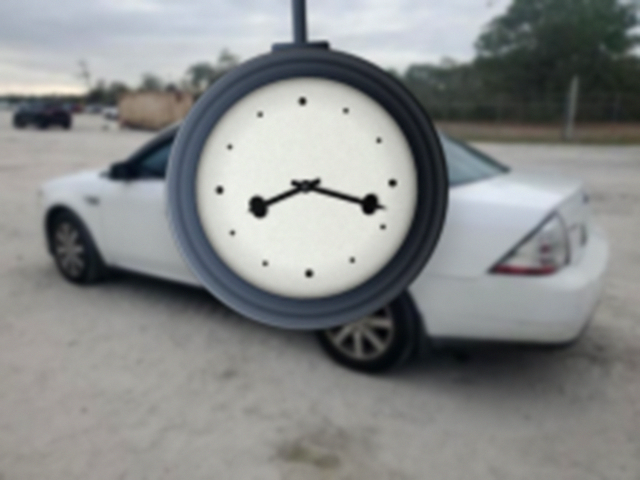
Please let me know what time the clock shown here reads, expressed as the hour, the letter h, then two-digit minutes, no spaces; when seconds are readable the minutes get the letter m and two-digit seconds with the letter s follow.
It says 8h18
